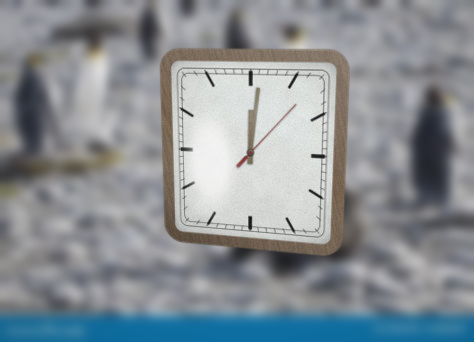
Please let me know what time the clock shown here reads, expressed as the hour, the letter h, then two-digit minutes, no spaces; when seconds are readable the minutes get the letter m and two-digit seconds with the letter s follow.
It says 12h01m07s
